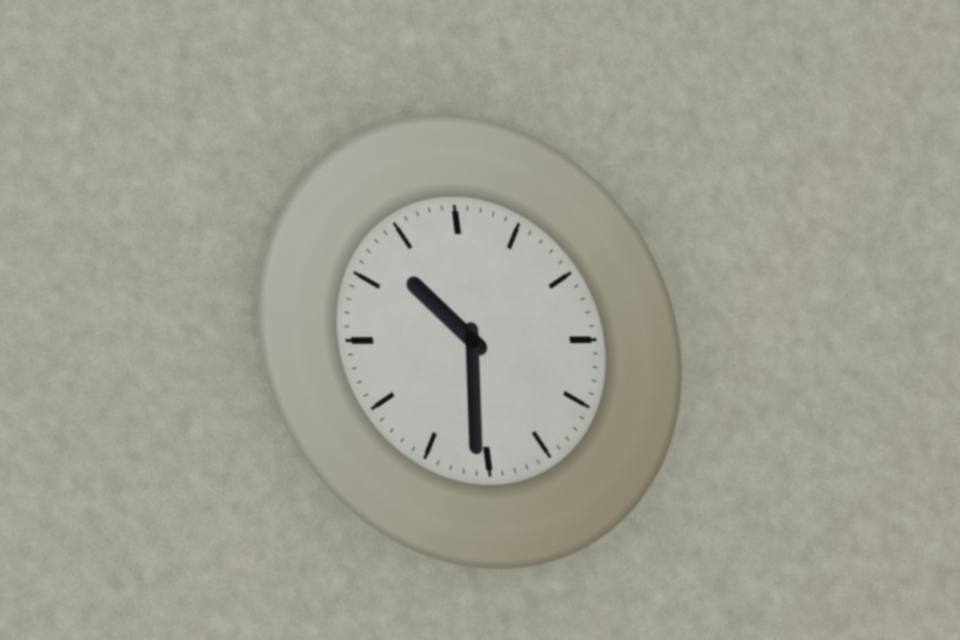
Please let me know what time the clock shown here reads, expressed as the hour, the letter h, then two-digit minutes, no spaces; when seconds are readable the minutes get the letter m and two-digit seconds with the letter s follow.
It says 10h31
